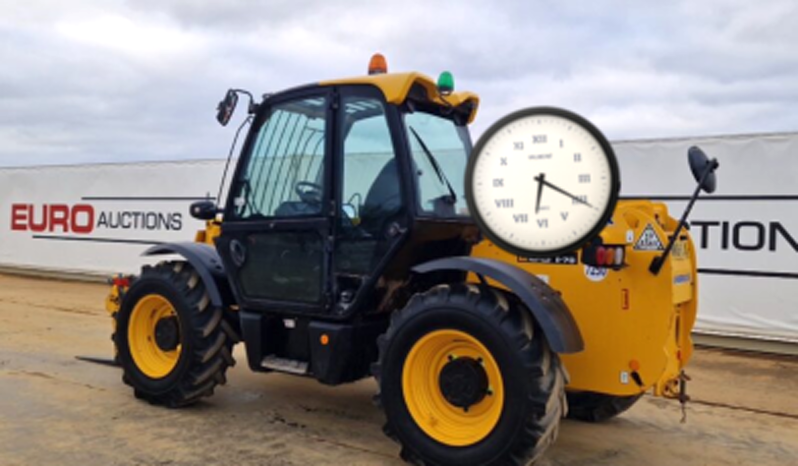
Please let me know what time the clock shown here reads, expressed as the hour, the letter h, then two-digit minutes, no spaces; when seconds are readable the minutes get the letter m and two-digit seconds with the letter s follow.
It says 6h20
